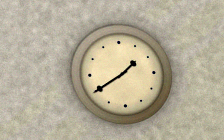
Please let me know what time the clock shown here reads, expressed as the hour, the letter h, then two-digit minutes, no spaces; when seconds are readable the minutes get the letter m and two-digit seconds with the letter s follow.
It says 1h40
